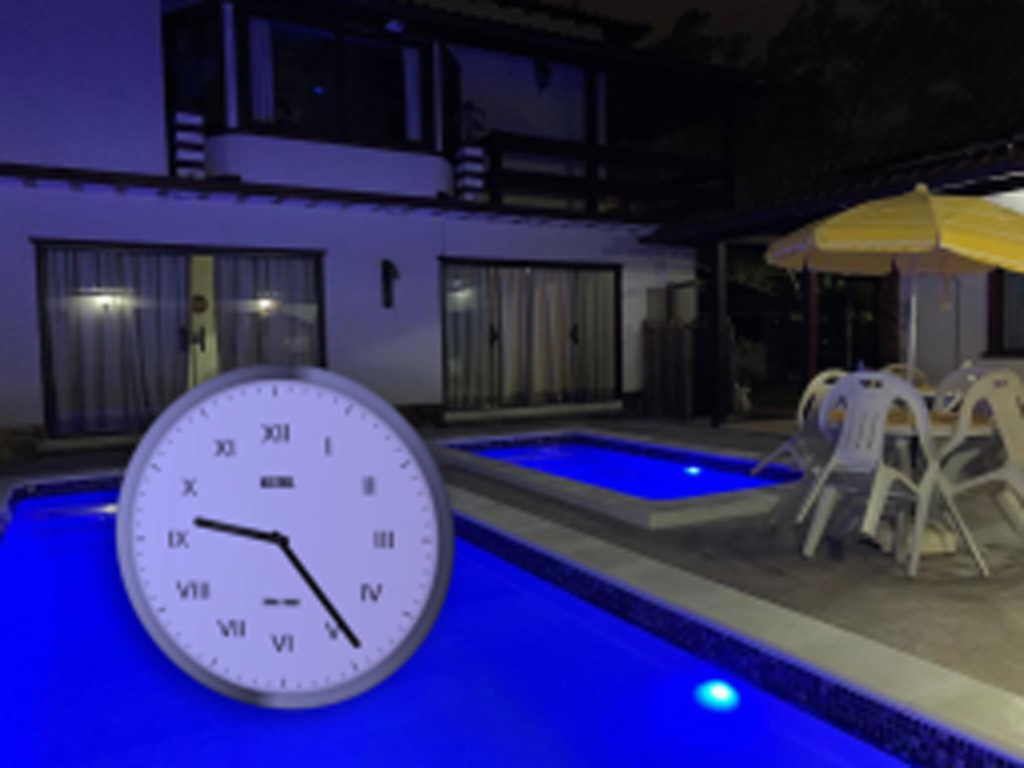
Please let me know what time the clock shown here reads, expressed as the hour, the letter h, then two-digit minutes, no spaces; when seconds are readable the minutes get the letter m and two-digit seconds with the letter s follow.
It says 9h24
